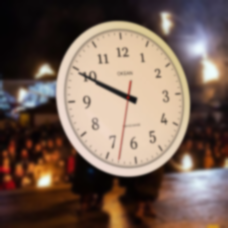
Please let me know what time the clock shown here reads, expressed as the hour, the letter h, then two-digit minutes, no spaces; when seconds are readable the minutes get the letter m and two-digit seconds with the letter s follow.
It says 9h49m33s
